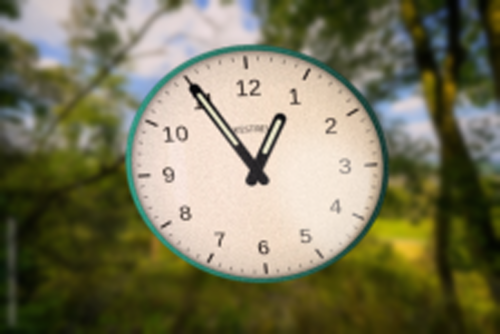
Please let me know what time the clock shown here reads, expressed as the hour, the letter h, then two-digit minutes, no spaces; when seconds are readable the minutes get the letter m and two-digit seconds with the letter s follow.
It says 12h55
